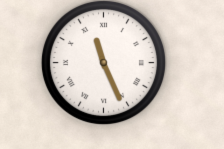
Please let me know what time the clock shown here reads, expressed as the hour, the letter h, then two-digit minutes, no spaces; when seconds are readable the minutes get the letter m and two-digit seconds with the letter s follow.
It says 11h26
